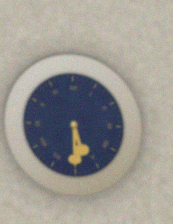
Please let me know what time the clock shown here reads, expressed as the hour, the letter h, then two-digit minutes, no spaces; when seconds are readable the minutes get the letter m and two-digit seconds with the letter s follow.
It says 5h30
